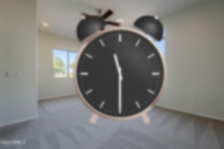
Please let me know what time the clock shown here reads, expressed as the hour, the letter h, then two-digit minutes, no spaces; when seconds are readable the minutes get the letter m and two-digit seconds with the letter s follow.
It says 11h30
